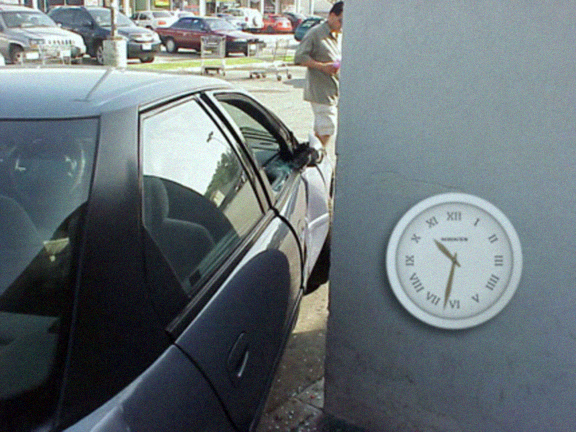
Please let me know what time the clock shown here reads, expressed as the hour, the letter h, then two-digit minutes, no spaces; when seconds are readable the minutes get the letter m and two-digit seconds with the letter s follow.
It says 10h32
